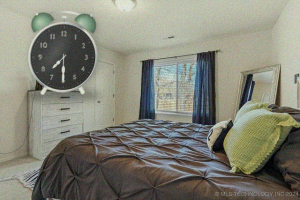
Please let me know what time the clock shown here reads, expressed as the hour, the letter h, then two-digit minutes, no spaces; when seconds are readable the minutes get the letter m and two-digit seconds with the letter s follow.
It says 7h30
